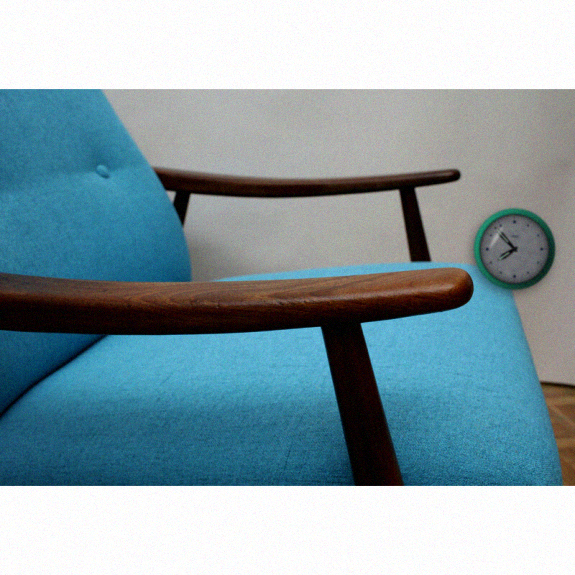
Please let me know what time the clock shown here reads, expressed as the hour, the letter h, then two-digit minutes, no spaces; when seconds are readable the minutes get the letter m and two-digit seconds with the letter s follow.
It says 7h53
